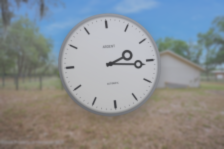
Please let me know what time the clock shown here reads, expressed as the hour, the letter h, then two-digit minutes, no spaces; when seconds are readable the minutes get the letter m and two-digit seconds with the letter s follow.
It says 2h16
